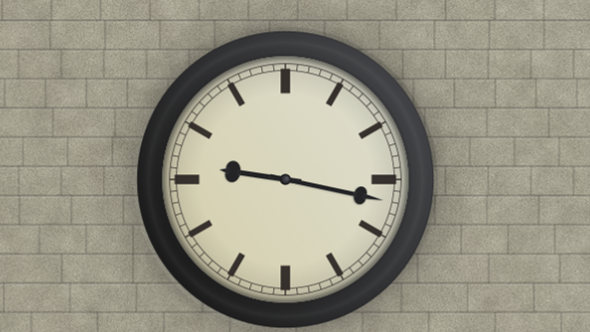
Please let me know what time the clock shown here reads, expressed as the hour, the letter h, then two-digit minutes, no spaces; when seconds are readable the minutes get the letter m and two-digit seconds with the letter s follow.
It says 9h17
